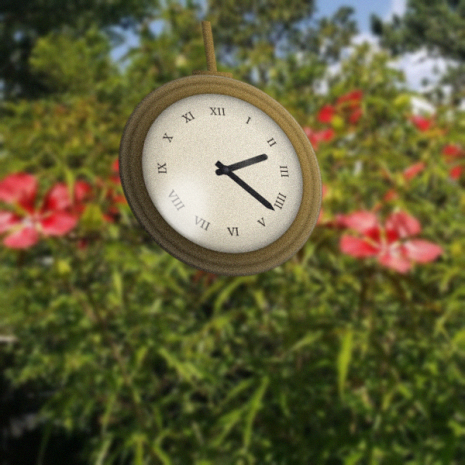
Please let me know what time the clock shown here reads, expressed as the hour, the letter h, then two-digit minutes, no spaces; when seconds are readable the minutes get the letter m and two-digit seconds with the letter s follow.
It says 2h22
